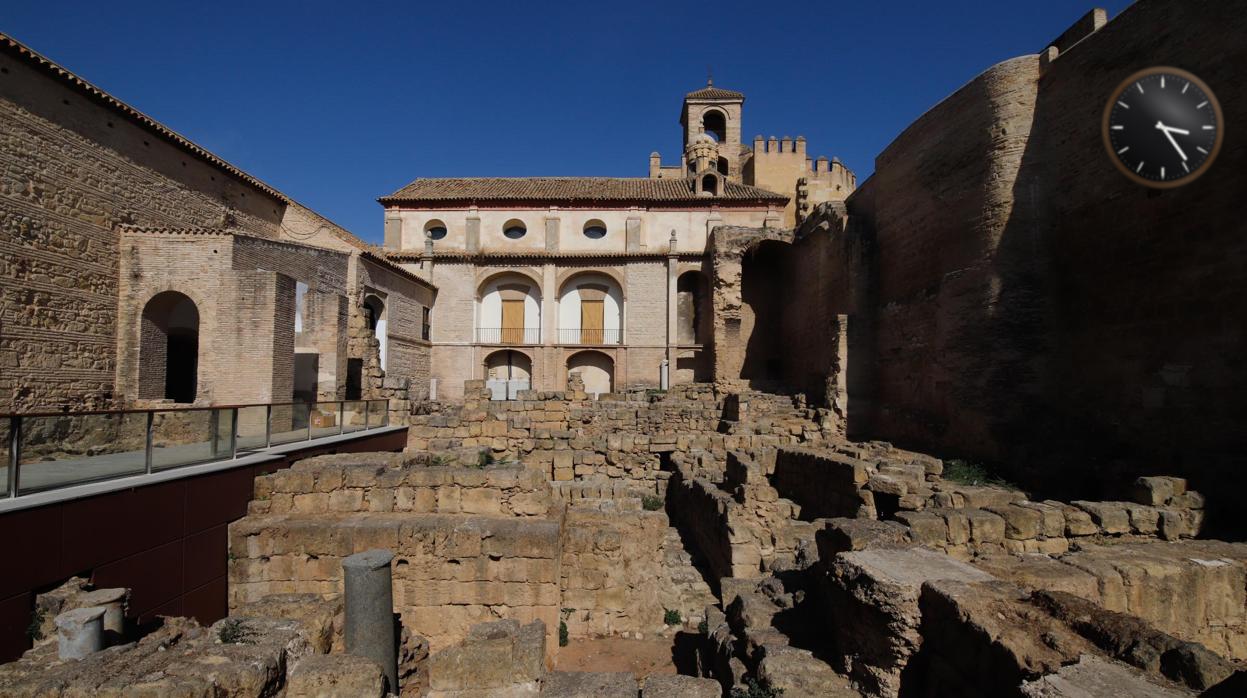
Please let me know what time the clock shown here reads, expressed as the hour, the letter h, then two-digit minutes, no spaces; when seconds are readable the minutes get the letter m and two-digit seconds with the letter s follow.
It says 3h24
